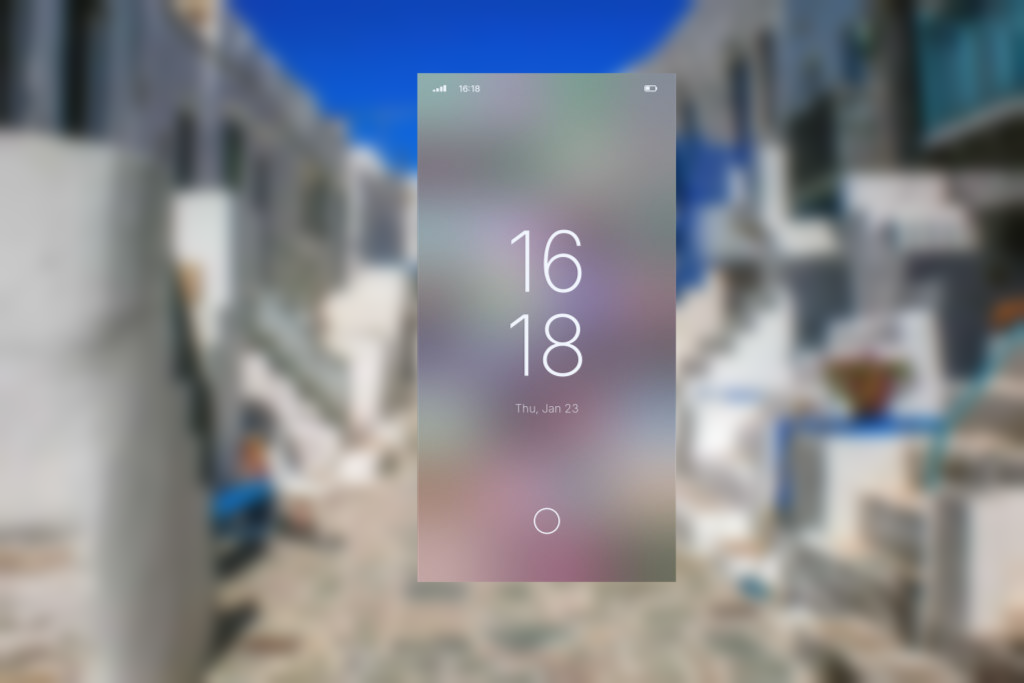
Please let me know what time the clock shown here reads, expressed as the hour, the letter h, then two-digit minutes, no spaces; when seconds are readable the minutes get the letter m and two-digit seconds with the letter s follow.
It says 16h18
